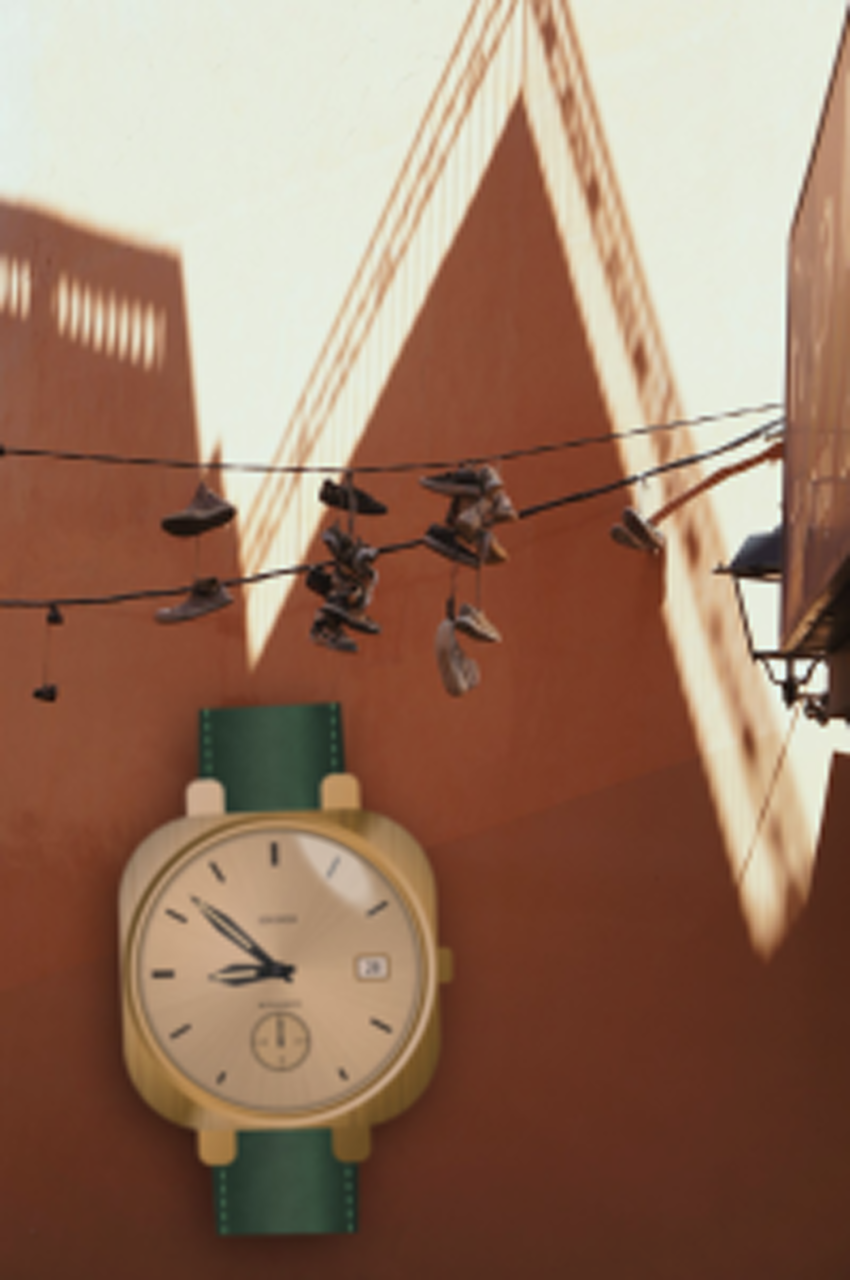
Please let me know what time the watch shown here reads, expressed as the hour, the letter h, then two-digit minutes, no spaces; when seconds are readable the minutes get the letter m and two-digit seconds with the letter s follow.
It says 8h52
